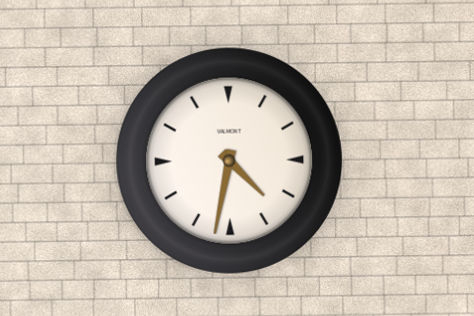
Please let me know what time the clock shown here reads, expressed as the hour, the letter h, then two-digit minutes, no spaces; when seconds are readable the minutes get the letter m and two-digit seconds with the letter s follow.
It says 4h32
